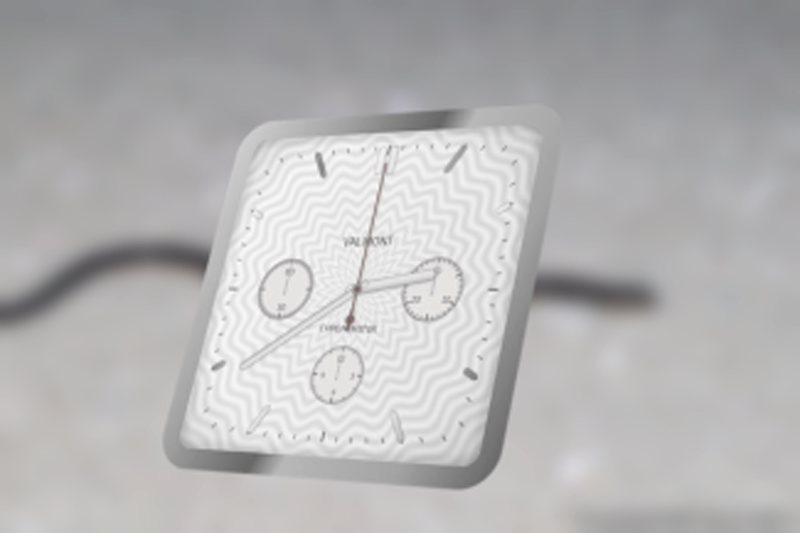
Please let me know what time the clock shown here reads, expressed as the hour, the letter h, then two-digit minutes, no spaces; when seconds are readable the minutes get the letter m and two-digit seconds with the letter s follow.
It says 2h39
